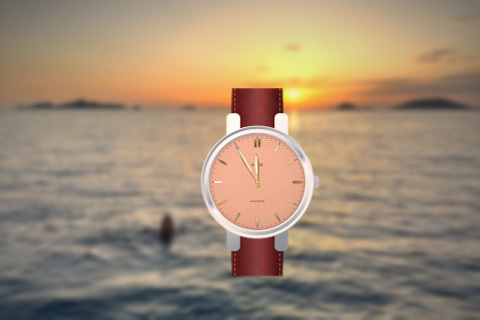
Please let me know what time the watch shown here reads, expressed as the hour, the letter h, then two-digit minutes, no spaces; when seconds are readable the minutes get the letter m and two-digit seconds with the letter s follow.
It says 11h55
